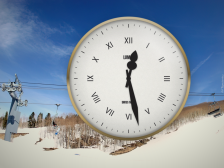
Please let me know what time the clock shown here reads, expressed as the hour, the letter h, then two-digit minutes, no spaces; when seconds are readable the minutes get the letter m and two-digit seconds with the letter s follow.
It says 12h28
